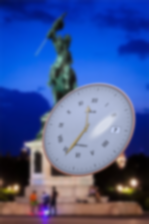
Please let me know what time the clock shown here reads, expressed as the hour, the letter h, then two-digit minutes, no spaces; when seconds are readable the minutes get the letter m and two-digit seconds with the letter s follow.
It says 11h34
